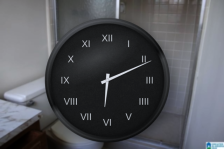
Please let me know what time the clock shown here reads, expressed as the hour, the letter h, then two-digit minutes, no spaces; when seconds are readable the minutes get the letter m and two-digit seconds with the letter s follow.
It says 6h11
